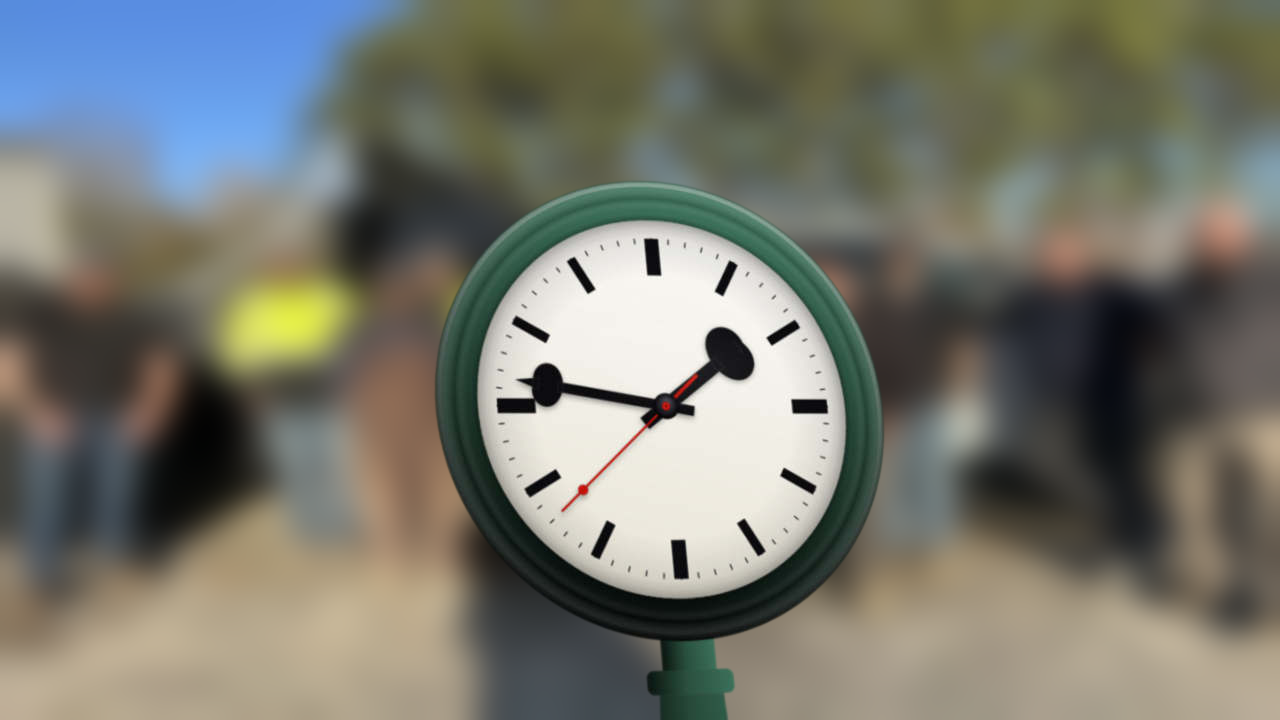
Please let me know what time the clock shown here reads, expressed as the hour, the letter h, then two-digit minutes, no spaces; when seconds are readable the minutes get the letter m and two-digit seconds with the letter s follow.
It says 1h46m38s
